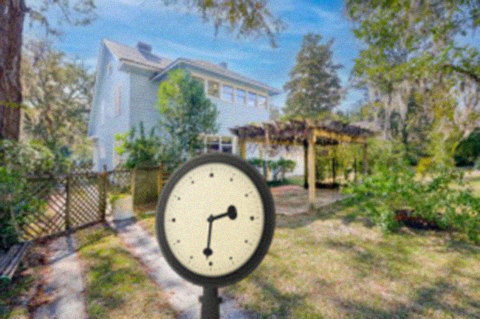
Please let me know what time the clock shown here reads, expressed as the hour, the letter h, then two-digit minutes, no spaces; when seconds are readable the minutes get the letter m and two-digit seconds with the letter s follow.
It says 2h31
